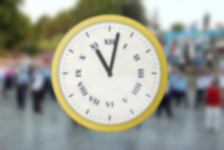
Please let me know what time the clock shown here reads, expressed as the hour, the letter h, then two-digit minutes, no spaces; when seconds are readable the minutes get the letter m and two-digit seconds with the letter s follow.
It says 11h02
